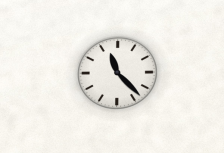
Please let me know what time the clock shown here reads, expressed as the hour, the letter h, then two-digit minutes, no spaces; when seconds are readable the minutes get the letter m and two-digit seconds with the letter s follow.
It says 11h23
